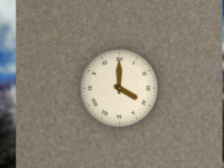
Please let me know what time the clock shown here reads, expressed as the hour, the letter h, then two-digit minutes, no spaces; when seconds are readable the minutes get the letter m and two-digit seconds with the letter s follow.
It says 4h00
